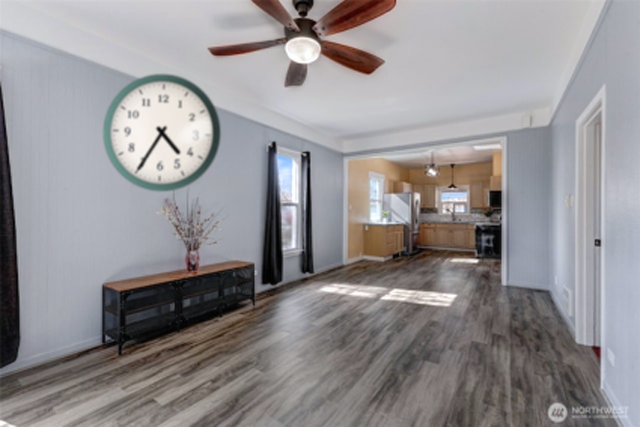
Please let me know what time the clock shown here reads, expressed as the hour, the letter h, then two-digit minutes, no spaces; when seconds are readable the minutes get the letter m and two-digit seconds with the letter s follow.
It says 4h35
